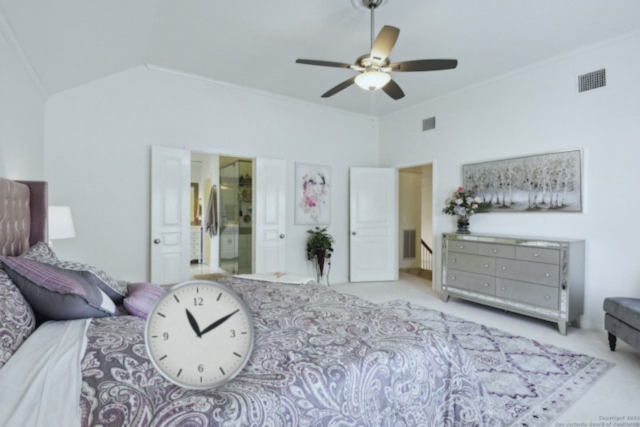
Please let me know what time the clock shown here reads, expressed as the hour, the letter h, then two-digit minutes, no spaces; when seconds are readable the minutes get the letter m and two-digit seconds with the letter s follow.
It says 11h10
